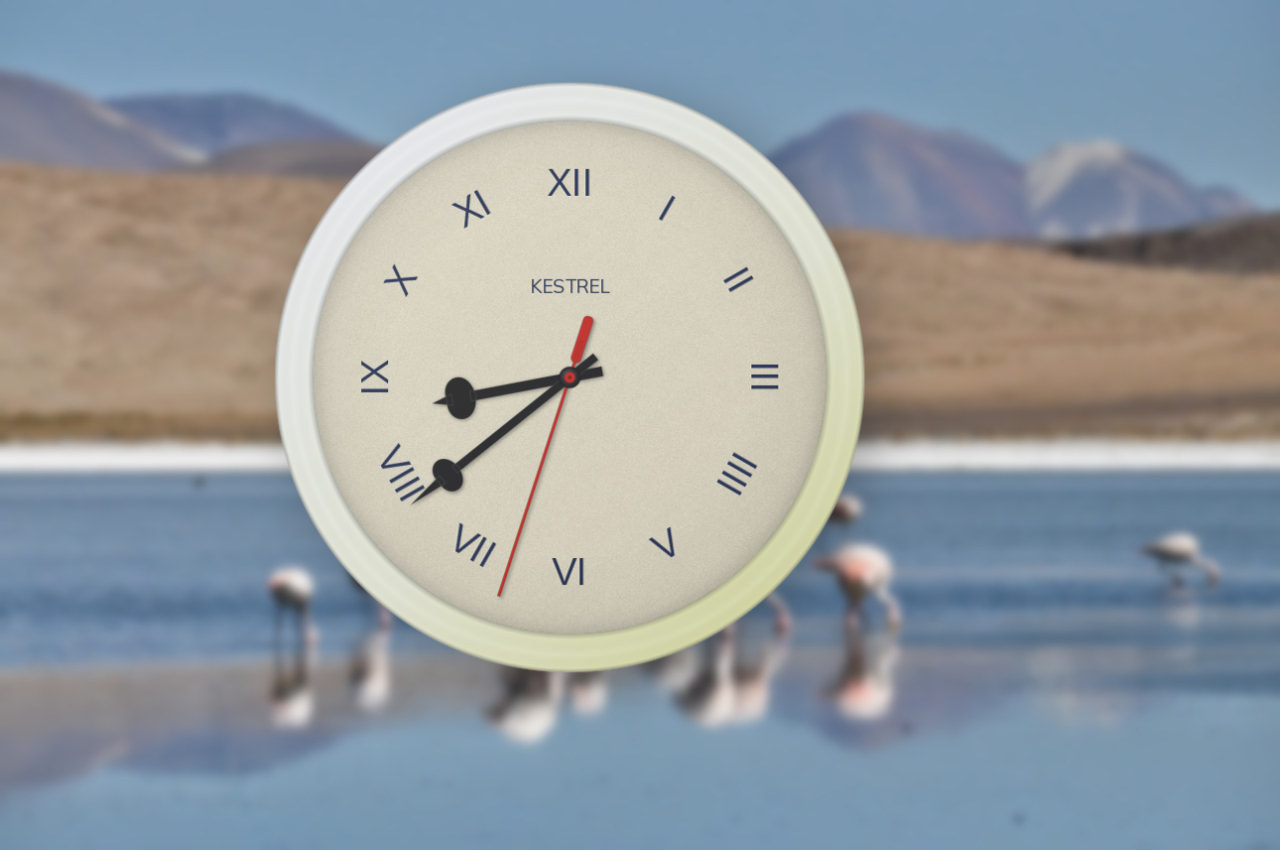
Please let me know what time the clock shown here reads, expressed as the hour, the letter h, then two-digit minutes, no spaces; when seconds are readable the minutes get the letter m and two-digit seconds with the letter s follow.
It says 8h38m33s
